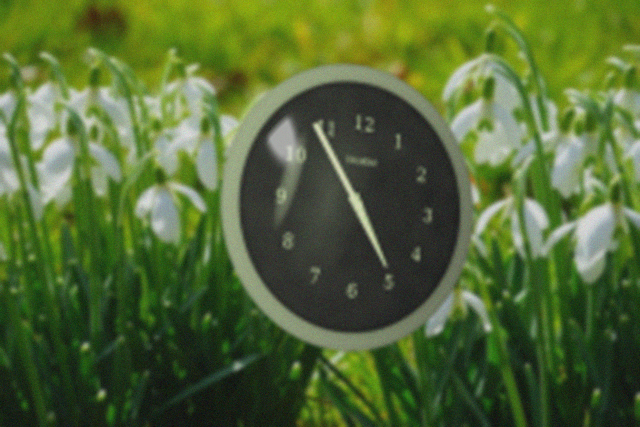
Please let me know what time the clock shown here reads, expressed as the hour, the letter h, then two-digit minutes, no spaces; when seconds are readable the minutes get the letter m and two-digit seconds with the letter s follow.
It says 4h54
